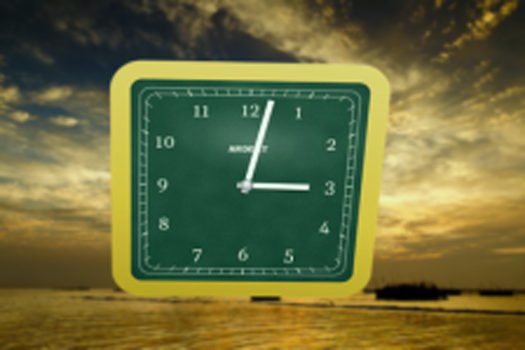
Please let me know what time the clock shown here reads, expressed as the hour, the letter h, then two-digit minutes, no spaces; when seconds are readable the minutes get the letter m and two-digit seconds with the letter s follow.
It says 3h02
